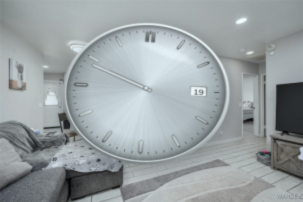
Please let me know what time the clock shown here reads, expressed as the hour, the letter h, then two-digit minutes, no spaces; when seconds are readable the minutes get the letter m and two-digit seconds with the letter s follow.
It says 9h49
